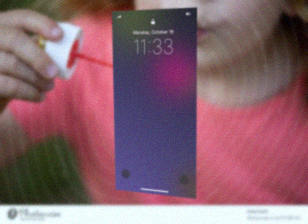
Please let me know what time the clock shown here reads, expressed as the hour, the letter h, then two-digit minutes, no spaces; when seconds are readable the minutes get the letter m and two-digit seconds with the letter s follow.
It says 11h33
